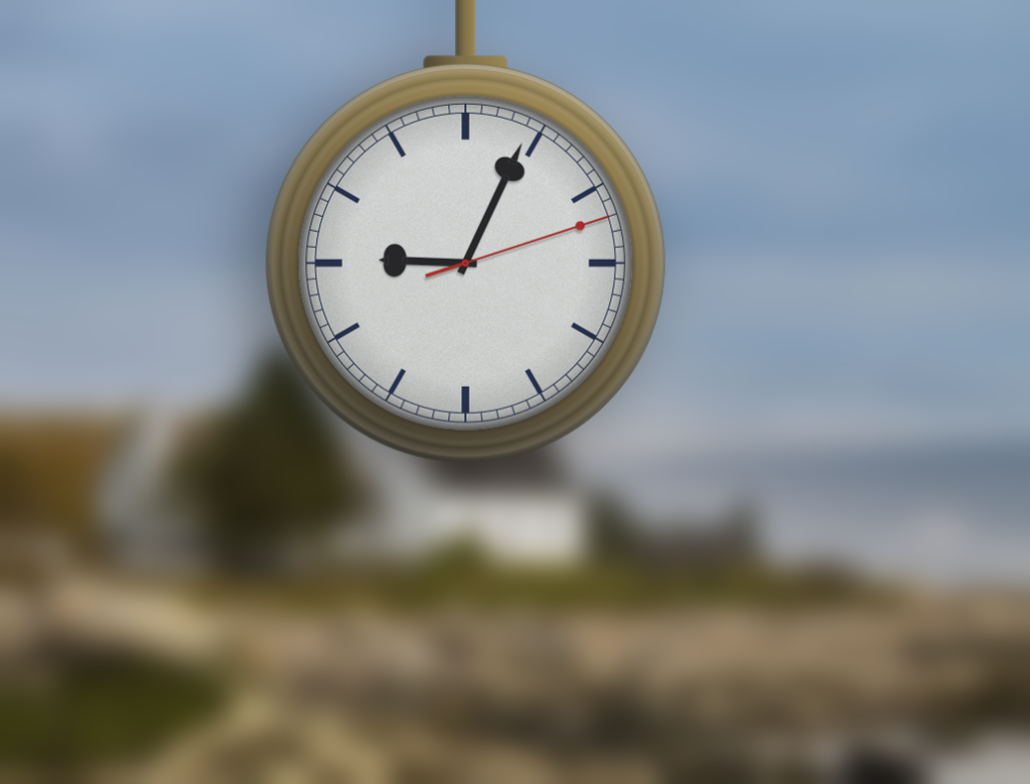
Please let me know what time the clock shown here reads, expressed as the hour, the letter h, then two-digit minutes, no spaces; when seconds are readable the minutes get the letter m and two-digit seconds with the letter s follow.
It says 9h04m12s
